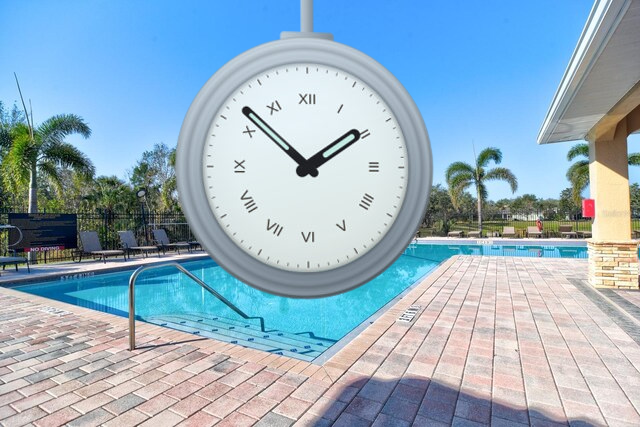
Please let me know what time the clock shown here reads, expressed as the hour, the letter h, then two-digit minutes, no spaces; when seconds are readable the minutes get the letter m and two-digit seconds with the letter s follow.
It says 1h52
